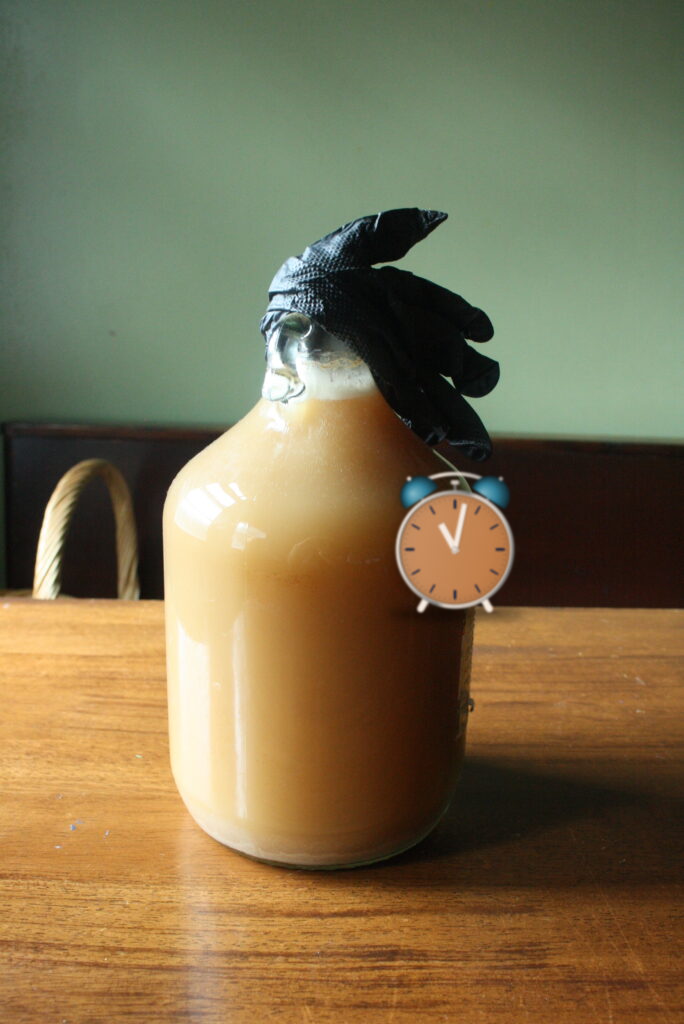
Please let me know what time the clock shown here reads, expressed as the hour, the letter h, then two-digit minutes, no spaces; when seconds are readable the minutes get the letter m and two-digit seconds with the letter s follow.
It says 11h02
